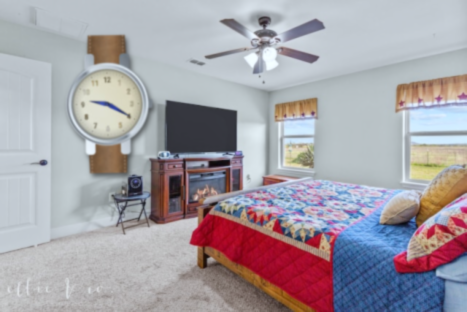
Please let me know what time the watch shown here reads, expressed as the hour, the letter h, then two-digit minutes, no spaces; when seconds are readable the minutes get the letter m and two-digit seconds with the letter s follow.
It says 9h20
